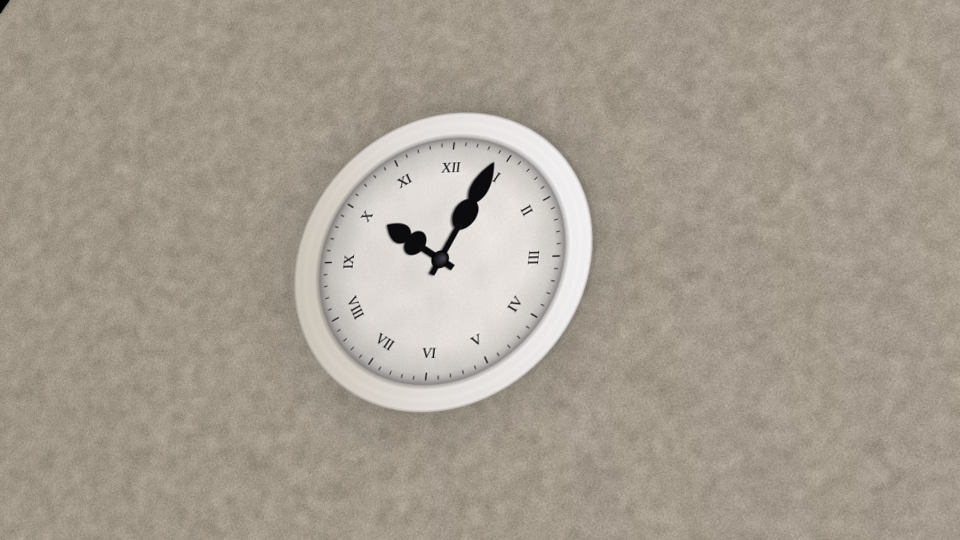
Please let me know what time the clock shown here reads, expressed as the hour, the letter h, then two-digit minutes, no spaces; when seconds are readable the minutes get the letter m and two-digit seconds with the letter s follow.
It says 10h04
